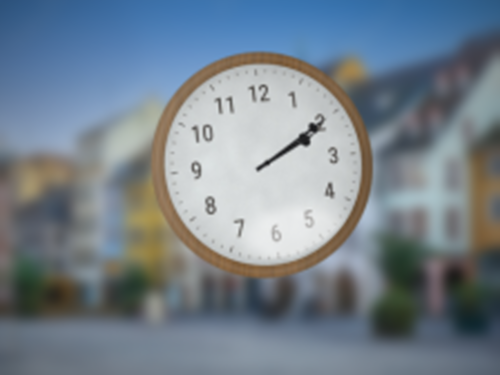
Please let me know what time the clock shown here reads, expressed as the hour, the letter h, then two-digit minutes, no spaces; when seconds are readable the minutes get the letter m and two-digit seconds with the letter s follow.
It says 2h10
